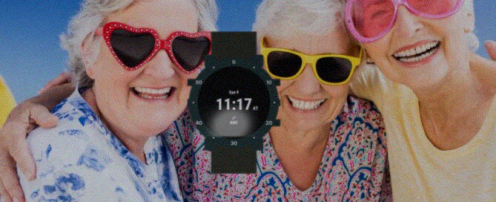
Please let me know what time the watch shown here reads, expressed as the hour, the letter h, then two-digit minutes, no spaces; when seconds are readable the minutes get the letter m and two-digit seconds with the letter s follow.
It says 11h17
